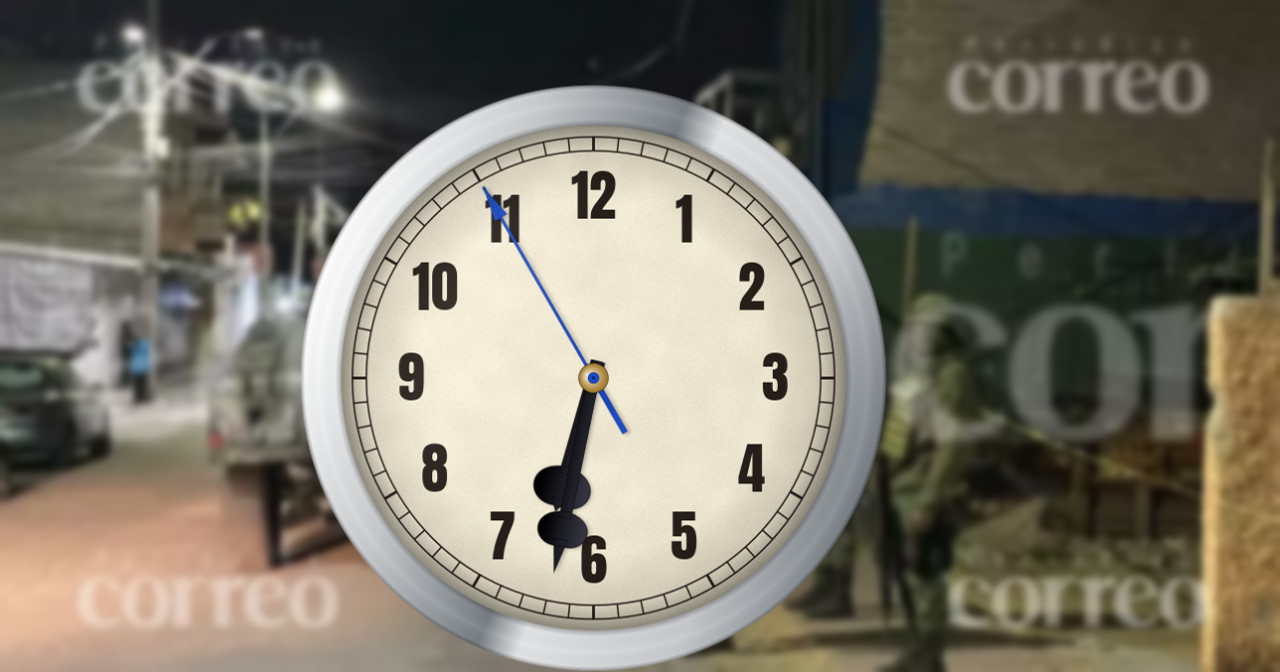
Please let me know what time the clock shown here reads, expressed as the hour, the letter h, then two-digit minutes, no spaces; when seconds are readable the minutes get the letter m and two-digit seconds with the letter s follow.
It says 6h31m55s
